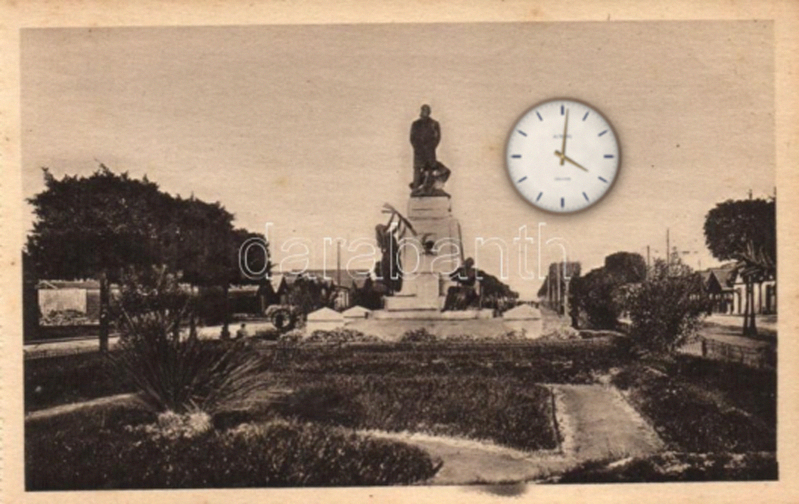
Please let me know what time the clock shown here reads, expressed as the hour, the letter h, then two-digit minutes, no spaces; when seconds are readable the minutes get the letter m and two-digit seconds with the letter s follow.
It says 4h01
